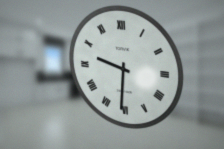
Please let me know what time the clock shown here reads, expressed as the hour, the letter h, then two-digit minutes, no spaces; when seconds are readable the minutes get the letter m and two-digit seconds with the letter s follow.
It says 9h31
